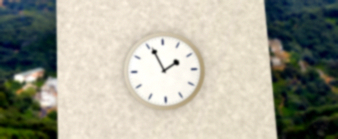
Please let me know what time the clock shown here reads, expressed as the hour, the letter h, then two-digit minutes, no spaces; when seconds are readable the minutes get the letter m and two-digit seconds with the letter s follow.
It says 1h56
